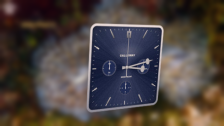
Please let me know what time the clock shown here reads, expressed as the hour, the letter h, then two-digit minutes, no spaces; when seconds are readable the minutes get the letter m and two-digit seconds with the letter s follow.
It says 3h13
